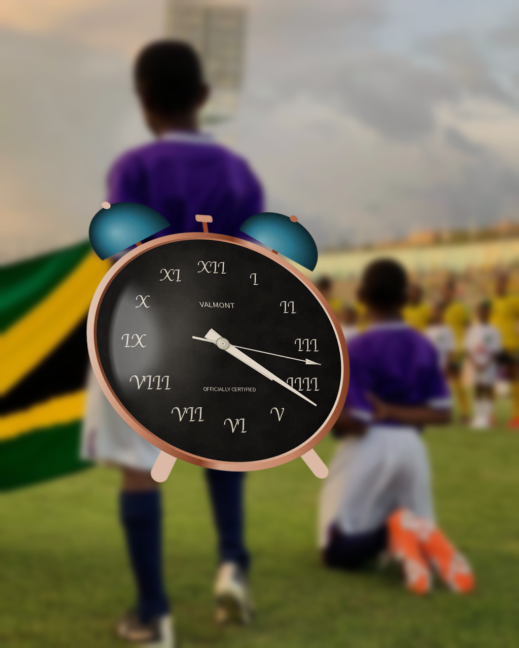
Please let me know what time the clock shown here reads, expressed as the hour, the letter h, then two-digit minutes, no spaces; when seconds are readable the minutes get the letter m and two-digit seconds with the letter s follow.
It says 4h21m17s
